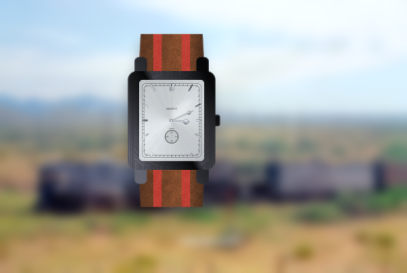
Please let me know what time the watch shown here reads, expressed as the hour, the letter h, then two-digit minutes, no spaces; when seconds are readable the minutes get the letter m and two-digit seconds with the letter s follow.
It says 3h11
